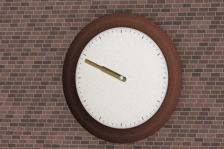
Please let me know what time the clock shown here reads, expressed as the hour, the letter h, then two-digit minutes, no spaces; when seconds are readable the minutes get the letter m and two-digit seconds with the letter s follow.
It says 9h49
